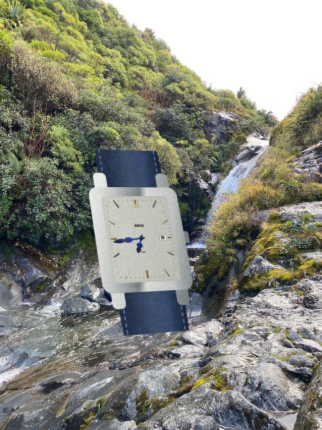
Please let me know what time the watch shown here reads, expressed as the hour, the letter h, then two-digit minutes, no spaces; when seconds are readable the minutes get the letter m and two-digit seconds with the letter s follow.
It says 6h44
